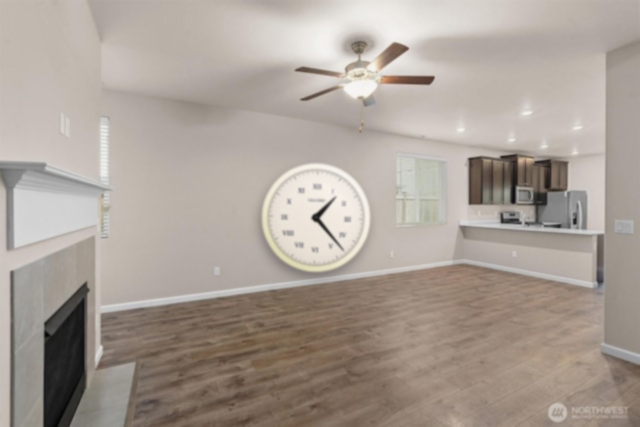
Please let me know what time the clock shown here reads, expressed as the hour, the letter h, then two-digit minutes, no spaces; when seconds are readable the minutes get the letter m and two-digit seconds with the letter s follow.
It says 1h23
